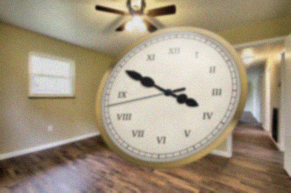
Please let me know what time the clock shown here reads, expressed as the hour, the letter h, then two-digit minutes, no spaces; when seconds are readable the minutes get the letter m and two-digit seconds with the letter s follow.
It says 3h49m43s
